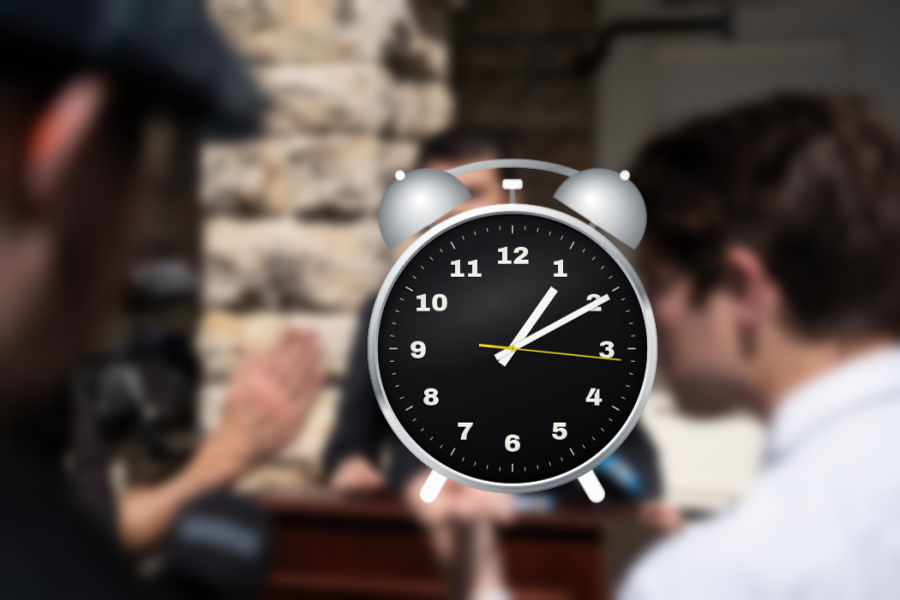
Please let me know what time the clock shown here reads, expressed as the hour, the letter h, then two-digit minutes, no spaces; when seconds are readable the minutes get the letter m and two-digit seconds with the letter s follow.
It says 1h10m16s
